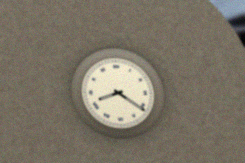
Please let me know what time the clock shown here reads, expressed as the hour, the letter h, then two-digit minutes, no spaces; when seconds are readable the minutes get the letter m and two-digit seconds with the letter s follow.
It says 8h21
